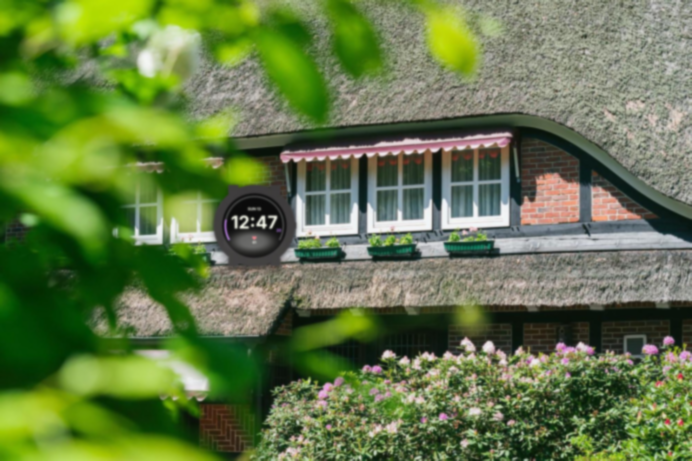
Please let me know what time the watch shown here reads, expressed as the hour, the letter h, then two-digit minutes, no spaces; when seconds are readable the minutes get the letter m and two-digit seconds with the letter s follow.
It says 12h47
